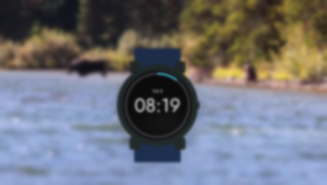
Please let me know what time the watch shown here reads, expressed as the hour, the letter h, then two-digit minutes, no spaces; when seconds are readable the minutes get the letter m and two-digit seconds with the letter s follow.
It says 8h19
